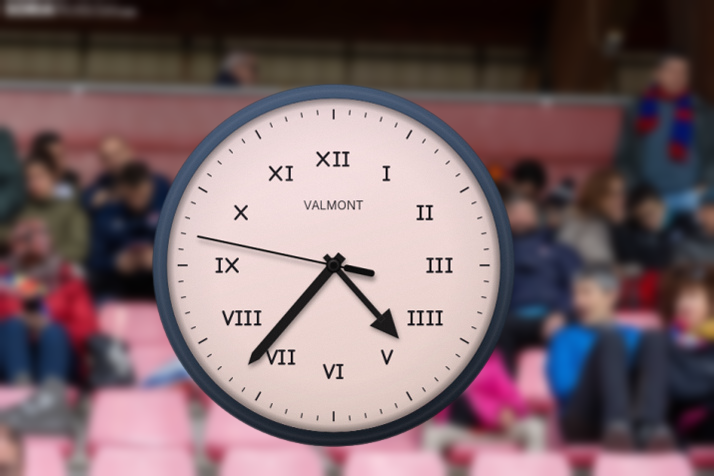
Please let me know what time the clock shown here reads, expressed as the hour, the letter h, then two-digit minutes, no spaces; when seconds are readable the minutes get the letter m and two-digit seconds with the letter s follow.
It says 4h36m47s
